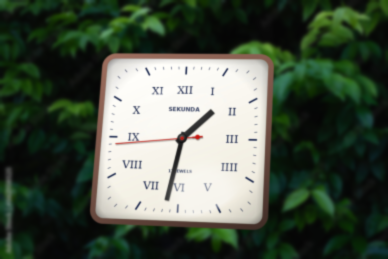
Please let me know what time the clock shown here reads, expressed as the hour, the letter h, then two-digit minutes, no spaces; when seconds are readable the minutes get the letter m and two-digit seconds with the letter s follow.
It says 1h31m44s
